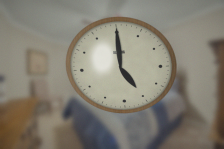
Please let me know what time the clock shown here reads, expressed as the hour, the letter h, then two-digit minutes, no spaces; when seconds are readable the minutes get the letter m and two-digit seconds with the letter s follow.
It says 5h00
